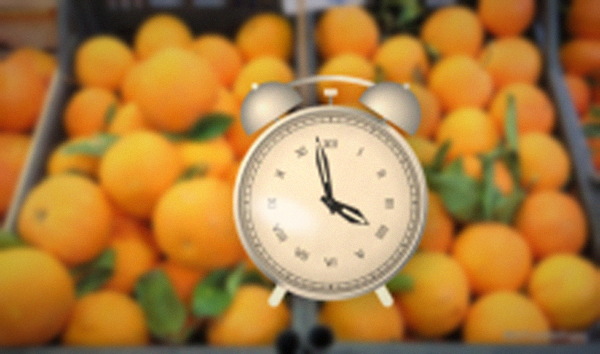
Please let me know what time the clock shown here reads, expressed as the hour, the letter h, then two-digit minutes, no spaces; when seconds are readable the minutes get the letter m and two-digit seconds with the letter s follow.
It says 3h58
